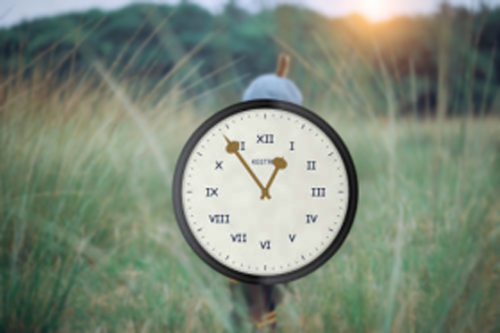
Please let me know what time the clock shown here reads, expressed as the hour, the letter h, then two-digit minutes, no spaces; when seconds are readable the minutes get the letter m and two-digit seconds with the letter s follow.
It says 12h54
